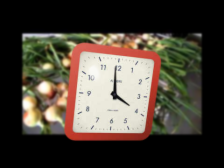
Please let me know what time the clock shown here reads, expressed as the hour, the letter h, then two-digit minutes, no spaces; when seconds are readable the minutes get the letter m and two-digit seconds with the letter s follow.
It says 3h59
